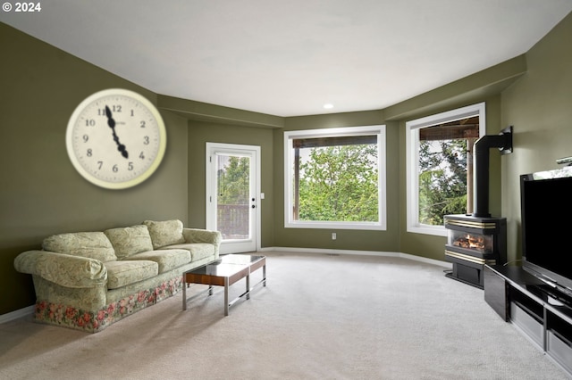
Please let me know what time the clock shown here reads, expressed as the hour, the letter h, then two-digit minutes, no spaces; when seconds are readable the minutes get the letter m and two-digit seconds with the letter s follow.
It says 4h57
